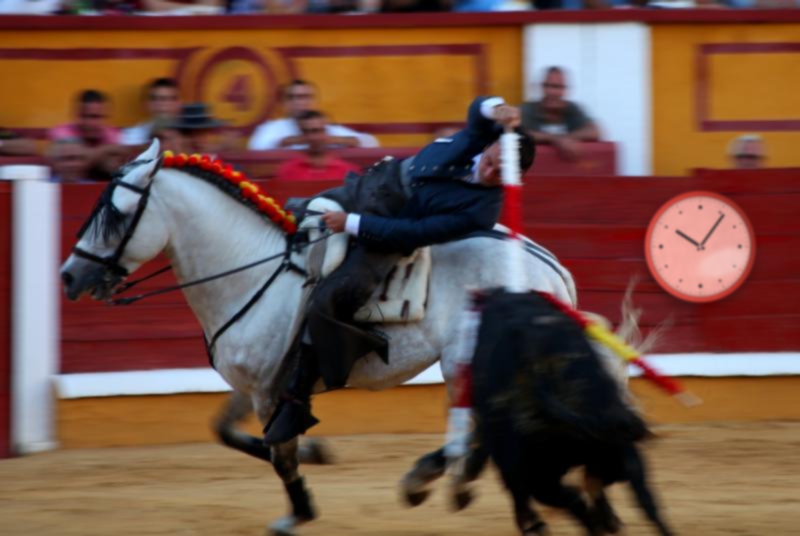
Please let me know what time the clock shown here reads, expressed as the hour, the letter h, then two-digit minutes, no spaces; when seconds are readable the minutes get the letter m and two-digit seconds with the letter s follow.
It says 10h06
